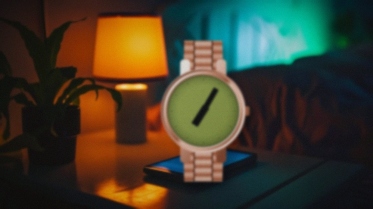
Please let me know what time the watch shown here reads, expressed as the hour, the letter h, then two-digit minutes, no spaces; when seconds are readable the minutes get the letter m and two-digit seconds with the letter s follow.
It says 7h05
